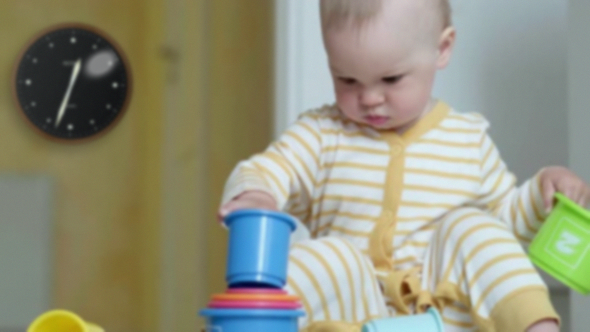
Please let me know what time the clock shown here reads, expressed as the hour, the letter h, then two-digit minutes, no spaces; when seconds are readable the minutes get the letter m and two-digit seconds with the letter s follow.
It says 12h33
